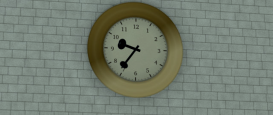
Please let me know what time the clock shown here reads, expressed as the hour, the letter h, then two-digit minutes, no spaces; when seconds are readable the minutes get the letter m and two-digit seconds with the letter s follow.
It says 9h36
